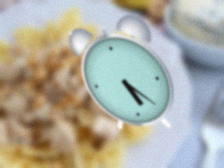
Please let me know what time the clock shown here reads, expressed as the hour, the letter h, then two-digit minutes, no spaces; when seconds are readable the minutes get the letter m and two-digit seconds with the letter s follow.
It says 5h23
